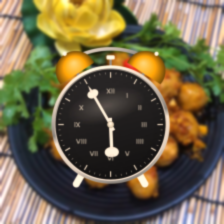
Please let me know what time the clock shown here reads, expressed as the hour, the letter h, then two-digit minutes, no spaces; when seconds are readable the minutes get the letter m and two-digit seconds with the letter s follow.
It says 5h55
